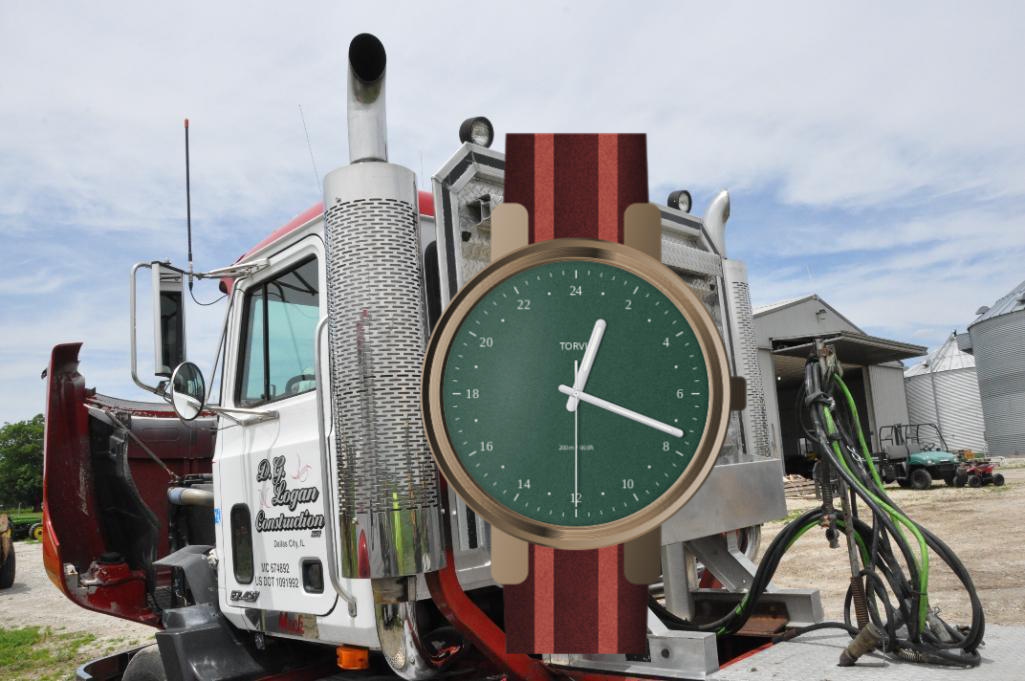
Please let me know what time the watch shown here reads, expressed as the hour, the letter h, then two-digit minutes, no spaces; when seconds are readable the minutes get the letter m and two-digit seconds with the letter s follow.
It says 1h18m30s
